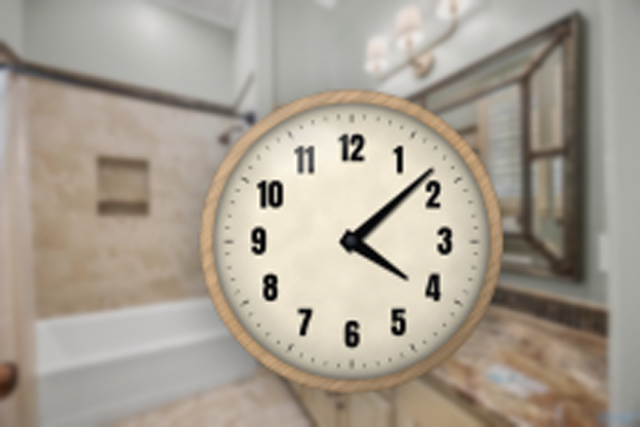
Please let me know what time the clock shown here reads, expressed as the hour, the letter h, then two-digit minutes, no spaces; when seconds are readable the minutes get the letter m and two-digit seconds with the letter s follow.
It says 4h08
